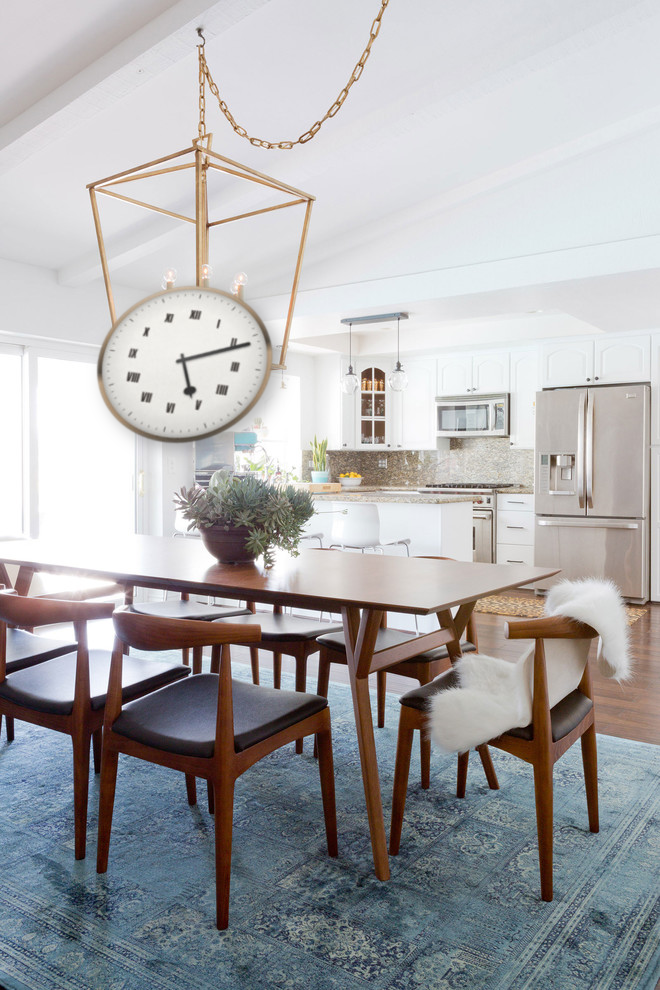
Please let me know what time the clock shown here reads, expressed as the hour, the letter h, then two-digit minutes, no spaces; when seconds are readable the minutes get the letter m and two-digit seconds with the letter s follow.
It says 5h11
